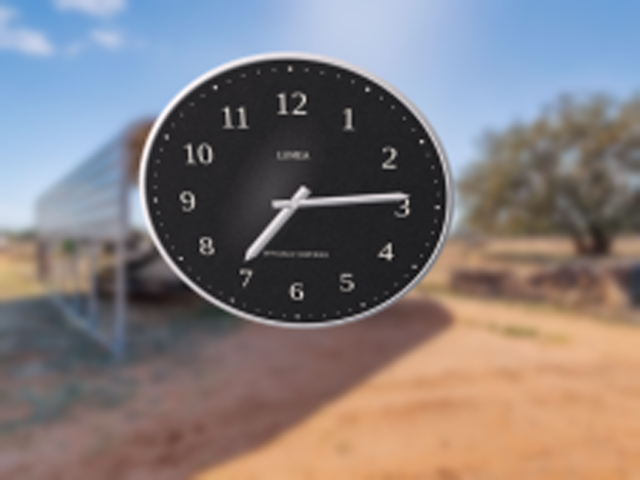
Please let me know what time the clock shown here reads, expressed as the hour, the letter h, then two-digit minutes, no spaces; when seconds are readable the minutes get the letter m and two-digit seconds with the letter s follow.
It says 7h14
